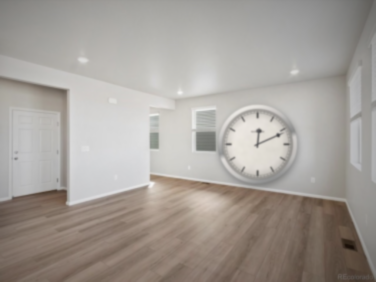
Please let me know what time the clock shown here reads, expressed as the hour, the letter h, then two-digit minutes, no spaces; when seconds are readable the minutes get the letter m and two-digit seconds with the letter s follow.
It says 12h11
